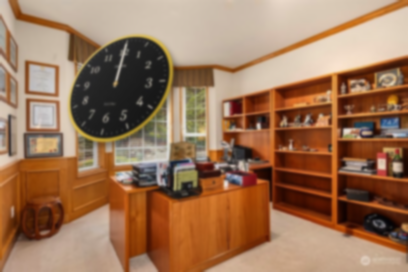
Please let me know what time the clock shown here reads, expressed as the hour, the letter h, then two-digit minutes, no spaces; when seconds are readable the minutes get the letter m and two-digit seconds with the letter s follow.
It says 12h00
